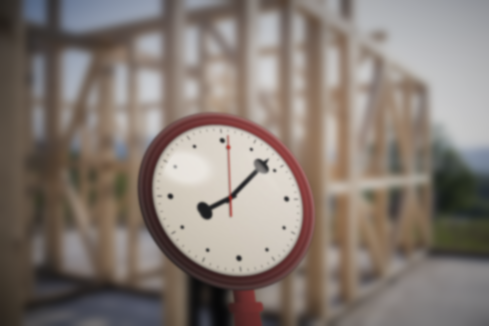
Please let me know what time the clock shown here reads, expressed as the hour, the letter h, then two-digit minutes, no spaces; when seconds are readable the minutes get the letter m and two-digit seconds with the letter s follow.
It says 8h08m01s
